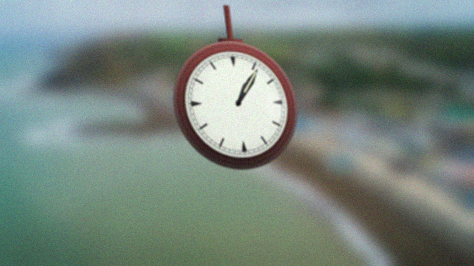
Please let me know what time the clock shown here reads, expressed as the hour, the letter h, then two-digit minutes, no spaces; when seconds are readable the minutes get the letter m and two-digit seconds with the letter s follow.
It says 1h06
